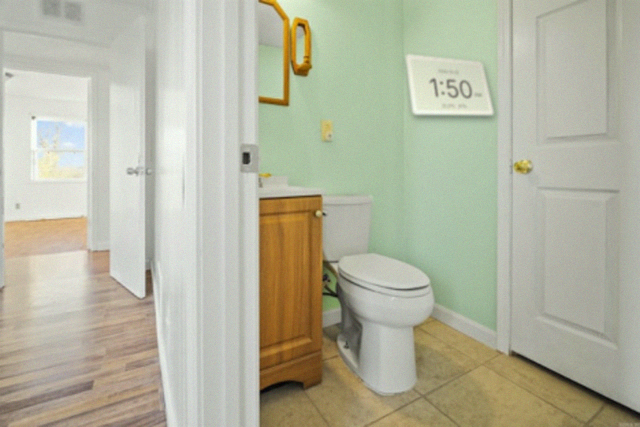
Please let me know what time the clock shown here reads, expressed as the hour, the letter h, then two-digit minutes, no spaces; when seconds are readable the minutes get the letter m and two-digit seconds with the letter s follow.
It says 1h50
